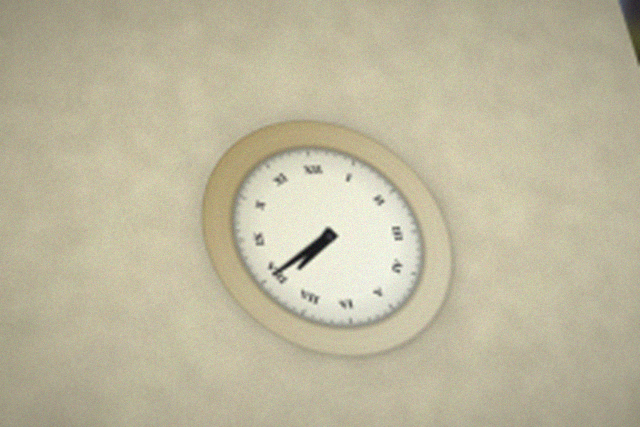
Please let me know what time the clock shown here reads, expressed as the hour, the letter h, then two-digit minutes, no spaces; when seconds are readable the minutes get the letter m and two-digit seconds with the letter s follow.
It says 7h40
